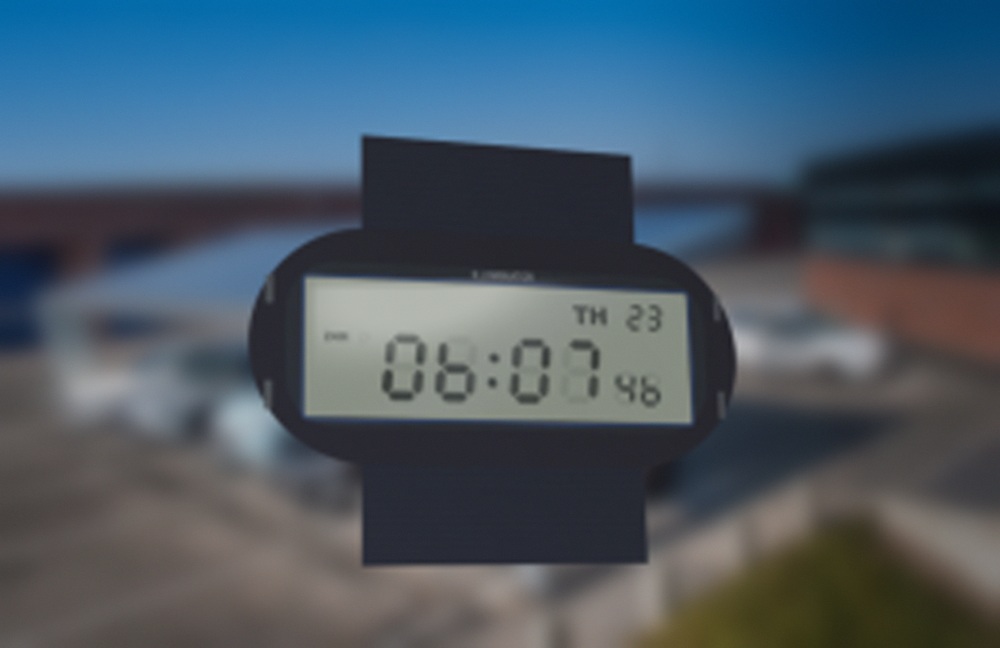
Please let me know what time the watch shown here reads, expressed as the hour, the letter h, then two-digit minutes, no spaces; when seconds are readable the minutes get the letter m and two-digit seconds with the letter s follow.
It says 6h07m46s
